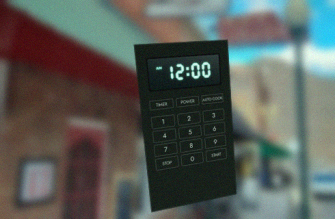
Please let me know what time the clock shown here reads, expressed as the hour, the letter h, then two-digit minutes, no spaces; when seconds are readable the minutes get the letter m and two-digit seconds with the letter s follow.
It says 12h00
